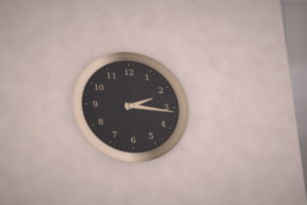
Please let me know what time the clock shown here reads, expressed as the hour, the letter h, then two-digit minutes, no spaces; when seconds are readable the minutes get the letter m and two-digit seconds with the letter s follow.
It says 2h16
